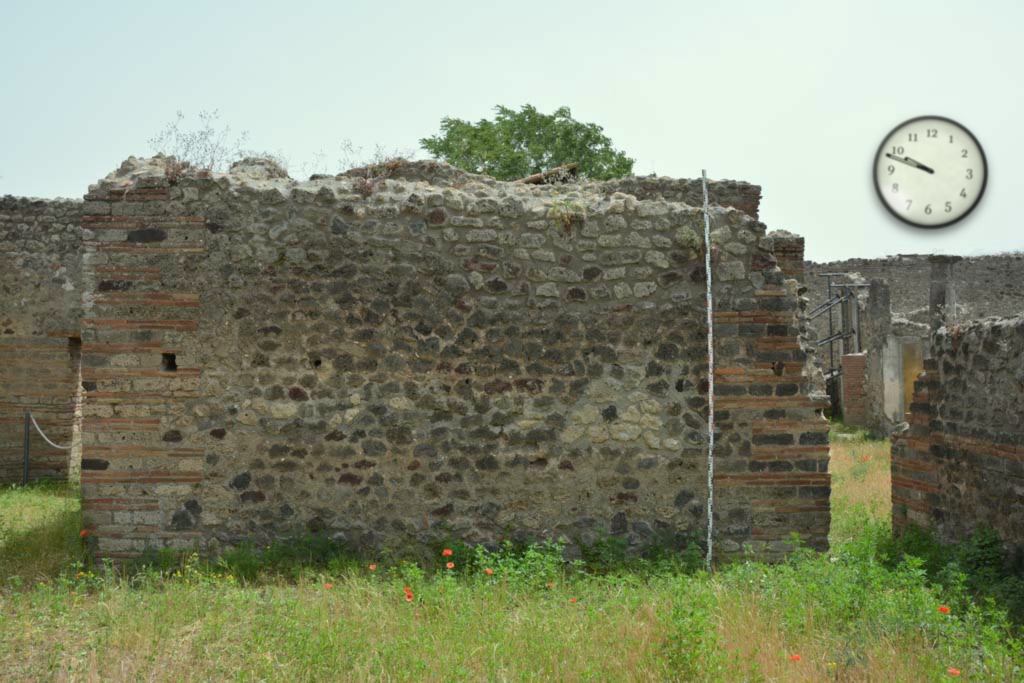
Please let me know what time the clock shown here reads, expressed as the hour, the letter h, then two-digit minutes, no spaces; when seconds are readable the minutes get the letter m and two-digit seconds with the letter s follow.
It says 9h48
